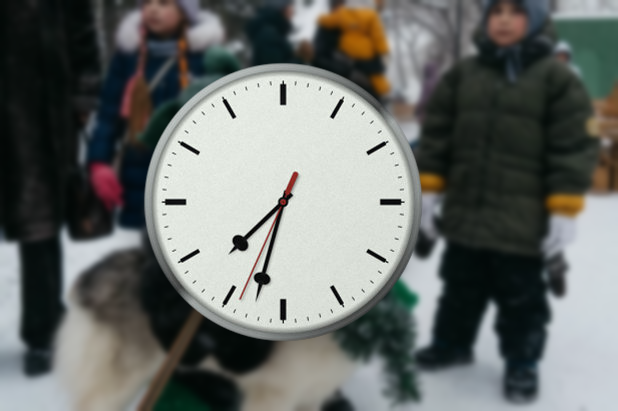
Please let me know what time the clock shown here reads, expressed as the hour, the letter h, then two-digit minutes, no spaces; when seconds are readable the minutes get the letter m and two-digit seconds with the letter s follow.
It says 7h32m34s
